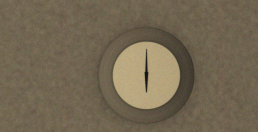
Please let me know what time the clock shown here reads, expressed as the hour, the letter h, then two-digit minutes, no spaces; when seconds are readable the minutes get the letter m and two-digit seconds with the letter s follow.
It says 6h00
